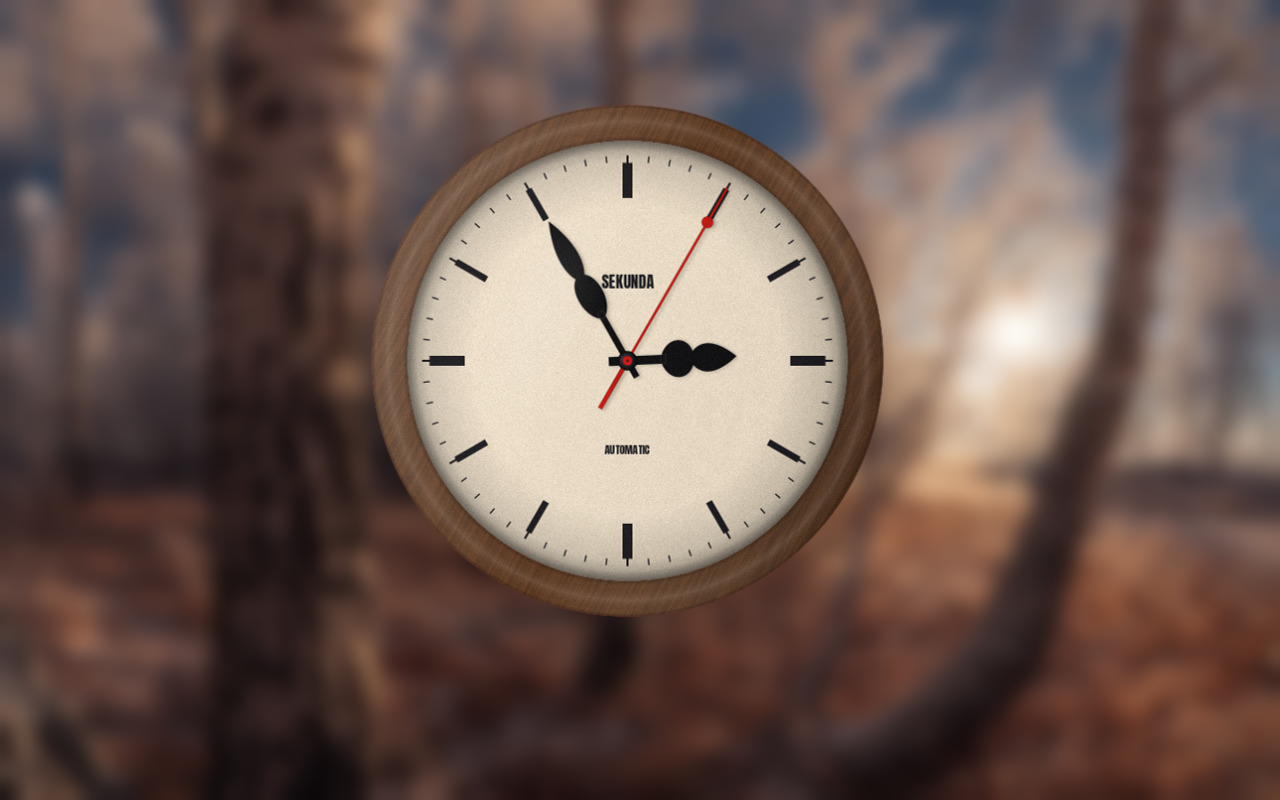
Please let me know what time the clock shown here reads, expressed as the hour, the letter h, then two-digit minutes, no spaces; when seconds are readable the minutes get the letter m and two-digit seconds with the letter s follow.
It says 2h55m05s
